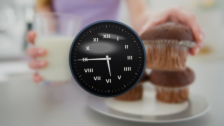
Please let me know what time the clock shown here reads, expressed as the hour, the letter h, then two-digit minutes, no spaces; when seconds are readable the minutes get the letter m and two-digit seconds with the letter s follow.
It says 5h45
